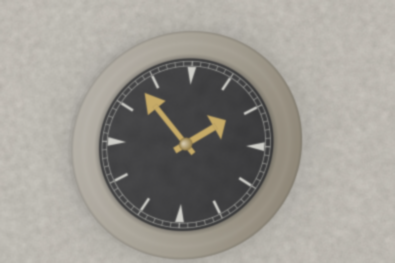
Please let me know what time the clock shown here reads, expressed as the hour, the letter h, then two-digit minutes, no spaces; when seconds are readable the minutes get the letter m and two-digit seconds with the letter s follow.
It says 1h53
